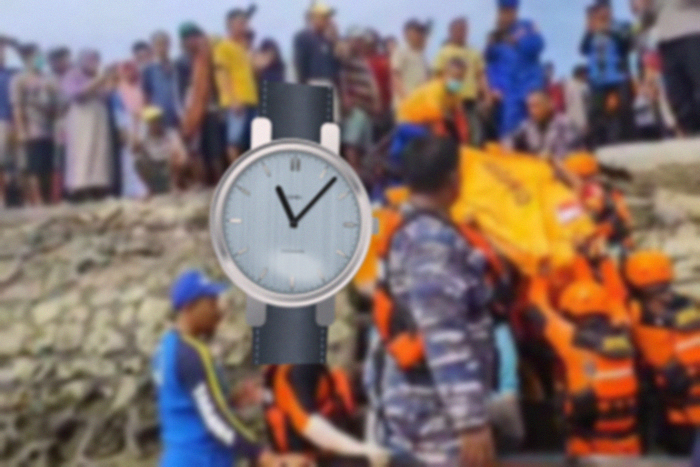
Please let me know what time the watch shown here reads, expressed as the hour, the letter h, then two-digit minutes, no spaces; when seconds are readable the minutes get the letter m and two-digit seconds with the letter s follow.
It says 11h07
